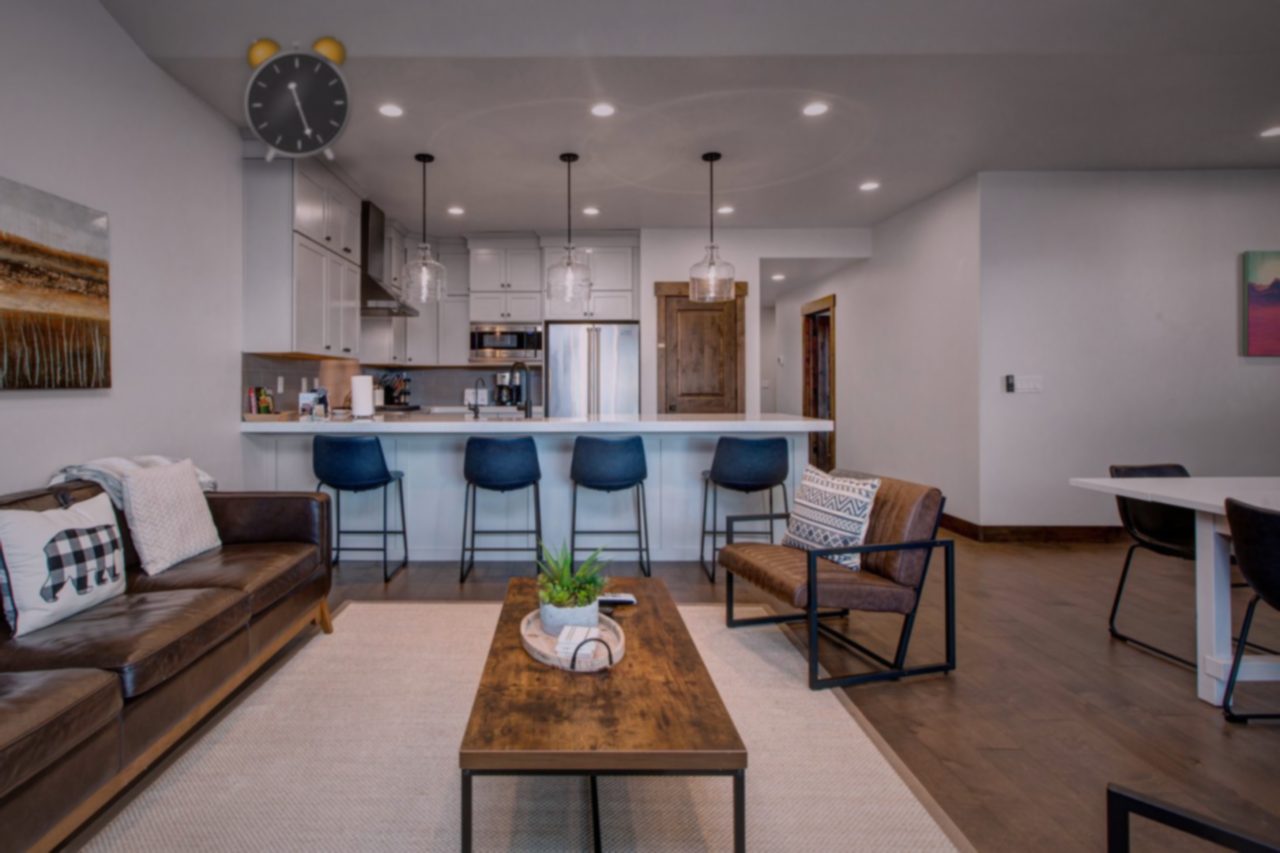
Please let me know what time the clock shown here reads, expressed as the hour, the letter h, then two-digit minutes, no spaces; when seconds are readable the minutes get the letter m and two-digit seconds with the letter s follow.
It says 11h27
